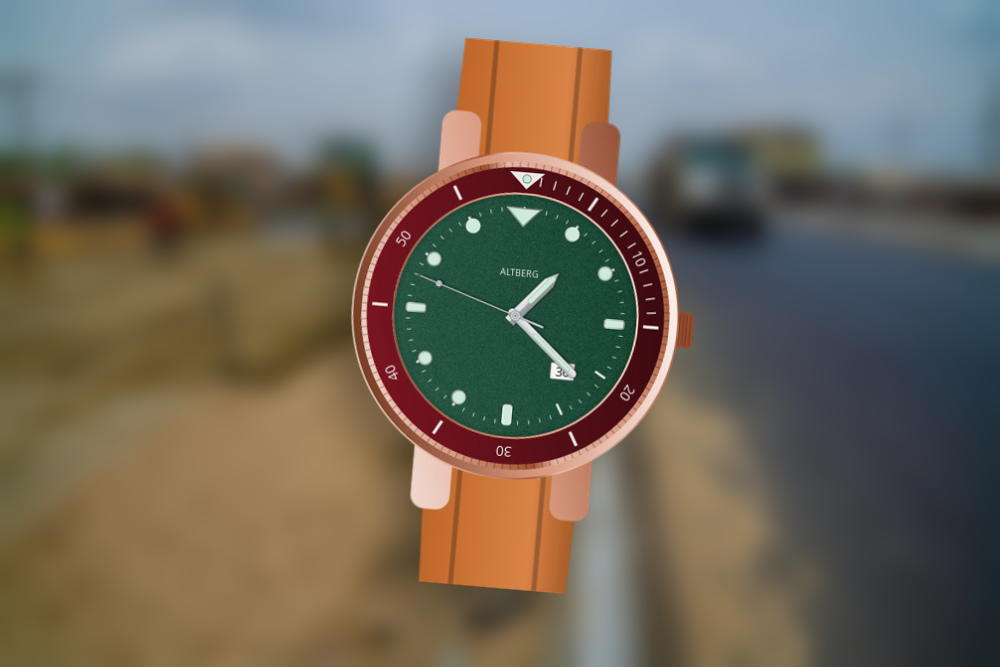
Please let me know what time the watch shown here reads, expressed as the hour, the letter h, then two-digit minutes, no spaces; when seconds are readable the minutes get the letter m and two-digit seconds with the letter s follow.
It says 1h21m48s
